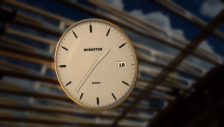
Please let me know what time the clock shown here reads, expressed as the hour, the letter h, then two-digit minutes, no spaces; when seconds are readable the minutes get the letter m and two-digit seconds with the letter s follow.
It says 1h37
